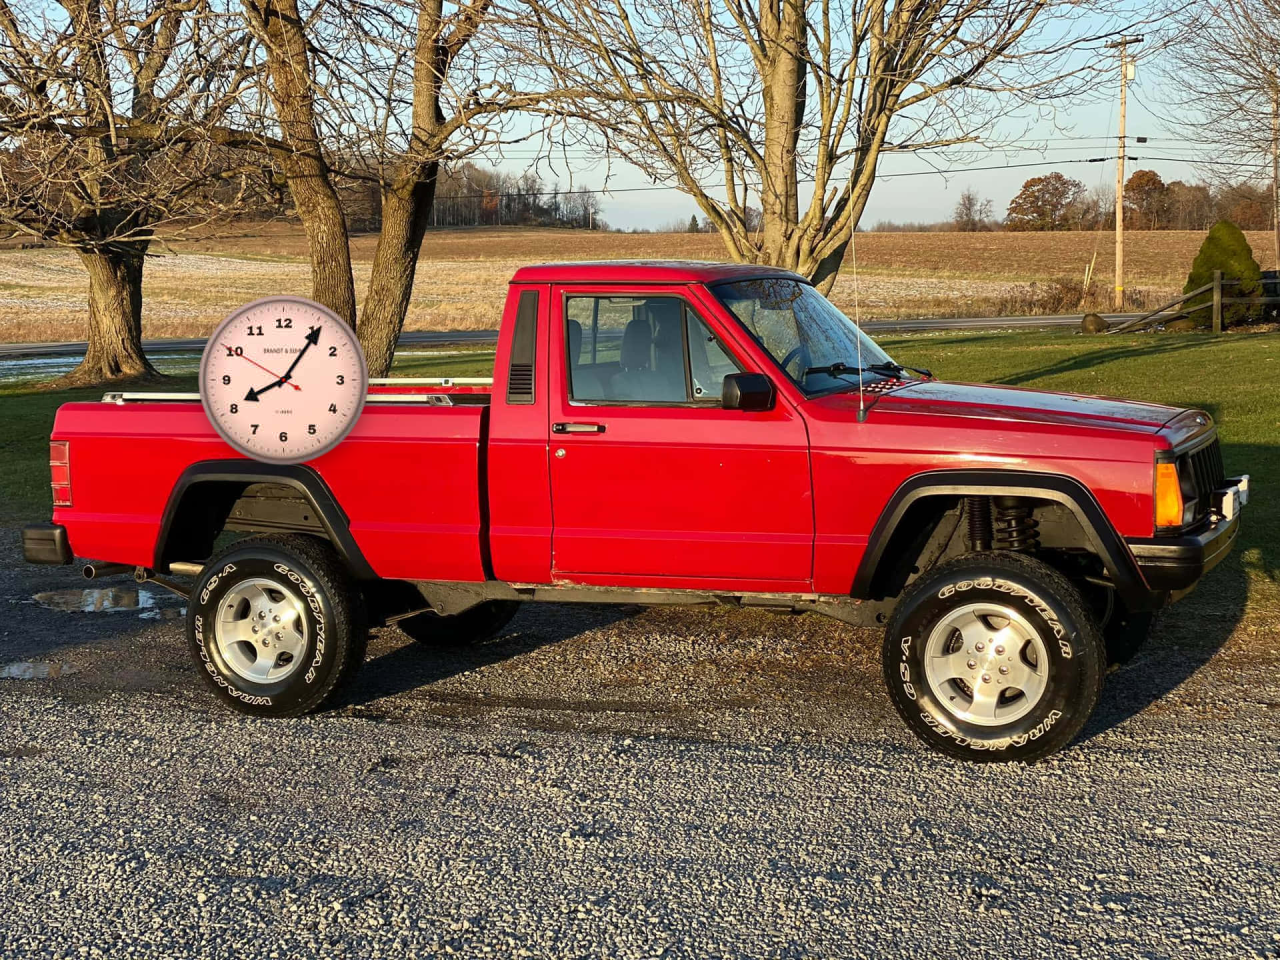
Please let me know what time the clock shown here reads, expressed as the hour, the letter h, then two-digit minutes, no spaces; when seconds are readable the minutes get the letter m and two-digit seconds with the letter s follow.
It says 8h05m50s
